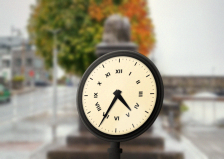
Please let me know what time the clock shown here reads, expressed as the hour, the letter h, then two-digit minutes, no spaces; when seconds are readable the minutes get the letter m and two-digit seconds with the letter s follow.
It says 4h35
